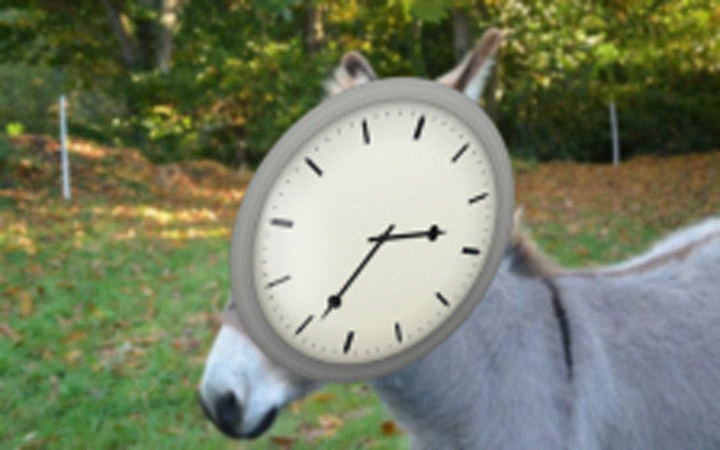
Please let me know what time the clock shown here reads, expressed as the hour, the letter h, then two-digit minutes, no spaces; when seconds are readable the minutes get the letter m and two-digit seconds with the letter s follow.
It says 2h34
